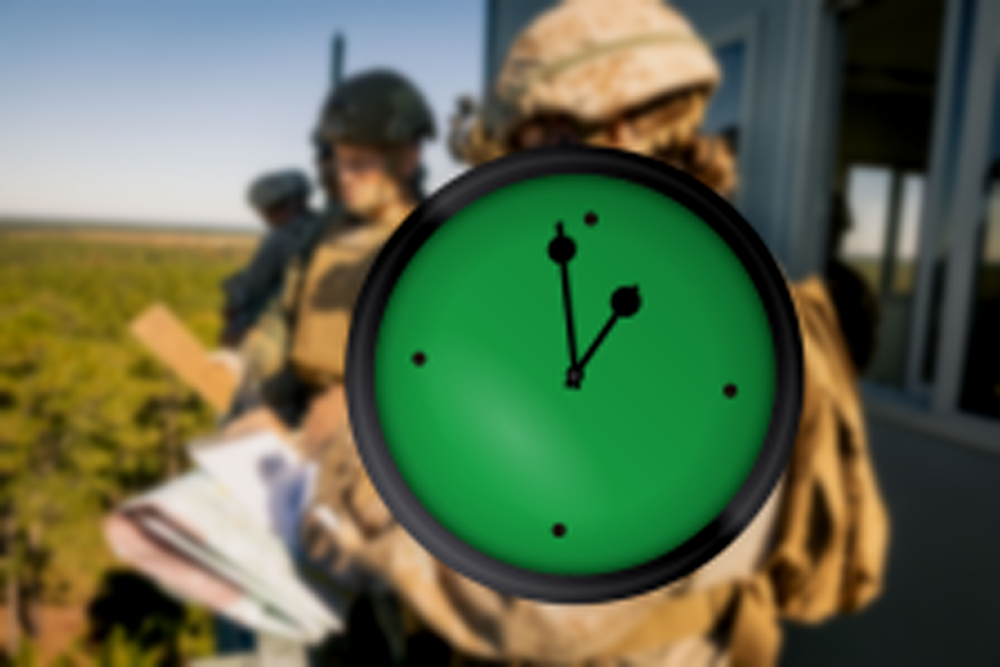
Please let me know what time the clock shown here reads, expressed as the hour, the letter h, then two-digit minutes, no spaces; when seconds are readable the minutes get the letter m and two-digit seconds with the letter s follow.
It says 12h58
